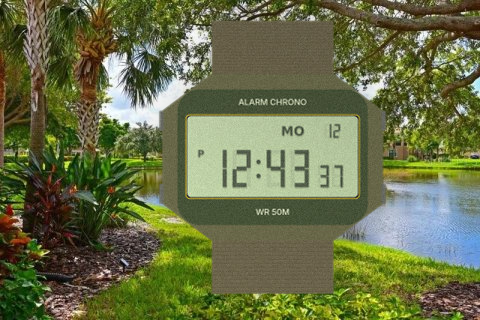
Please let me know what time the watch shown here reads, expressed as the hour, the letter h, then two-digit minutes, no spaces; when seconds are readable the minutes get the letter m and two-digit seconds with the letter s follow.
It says 12h43m37s
